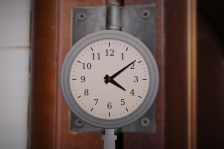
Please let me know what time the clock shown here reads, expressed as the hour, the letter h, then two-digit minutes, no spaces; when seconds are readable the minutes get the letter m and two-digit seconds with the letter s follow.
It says 4h09
